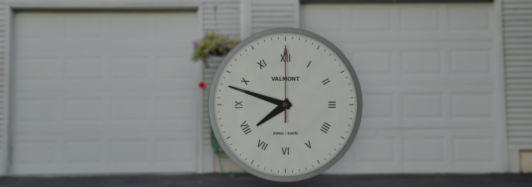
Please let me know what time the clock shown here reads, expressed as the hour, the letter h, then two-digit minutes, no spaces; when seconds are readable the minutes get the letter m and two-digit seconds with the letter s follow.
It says 7h48m00s
